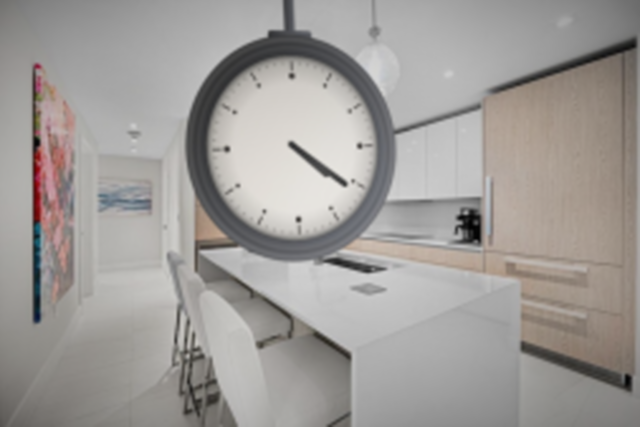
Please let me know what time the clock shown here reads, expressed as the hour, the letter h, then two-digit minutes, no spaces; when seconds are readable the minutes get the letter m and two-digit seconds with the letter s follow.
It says 4h21
